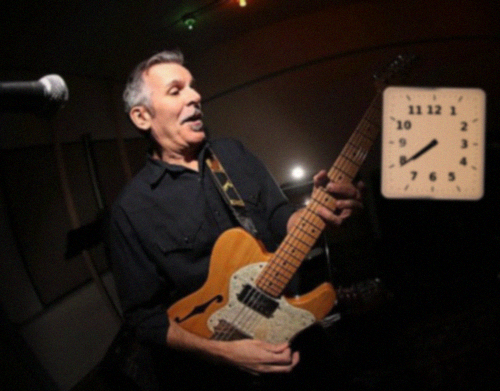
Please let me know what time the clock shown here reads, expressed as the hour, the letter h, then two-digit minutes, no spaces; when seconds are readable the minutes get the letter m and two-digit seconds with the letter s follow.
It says 7h39
